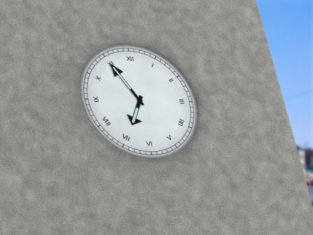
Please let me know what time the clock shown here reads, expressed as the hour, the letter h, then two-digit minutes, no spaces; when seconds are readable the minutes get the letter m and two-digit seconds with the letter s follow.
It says 6h55
